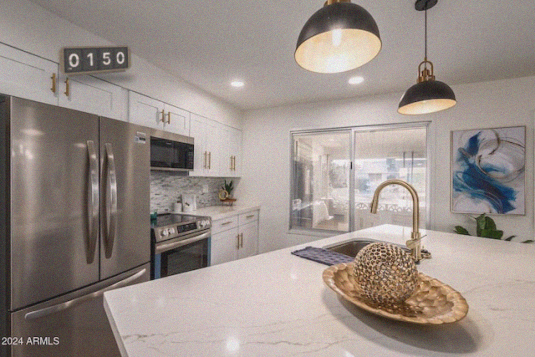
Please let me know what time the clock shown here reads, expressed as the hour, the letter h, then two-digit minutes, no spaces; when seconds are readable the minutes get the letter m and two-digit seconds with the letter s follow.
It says 1h50
